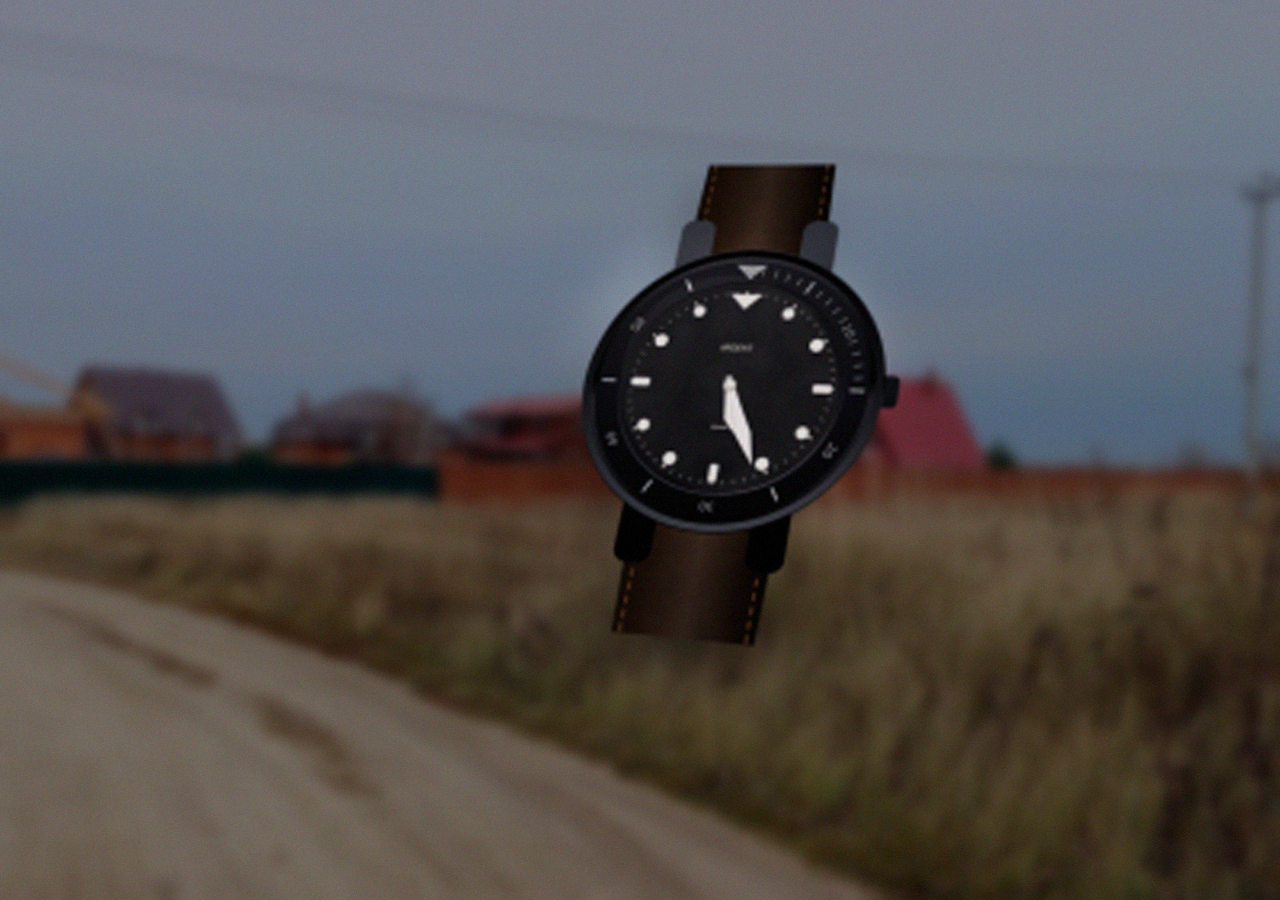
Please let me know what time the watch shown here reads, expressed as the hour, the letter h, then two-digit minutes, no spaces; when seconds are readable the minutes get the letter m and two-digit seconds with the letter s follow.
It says 5h26
